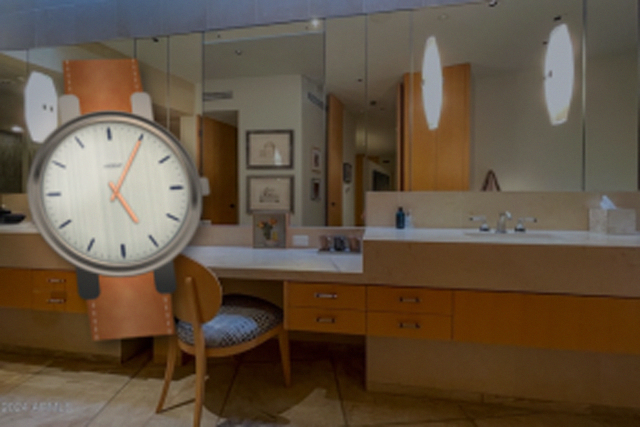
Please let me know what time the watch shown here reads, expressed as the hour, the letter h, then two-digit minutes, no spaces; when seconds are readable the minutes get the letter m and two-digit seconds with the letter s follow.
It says 5h05
